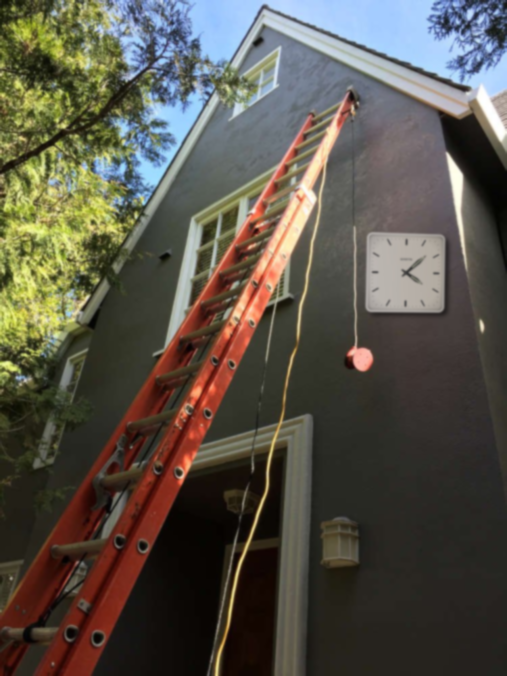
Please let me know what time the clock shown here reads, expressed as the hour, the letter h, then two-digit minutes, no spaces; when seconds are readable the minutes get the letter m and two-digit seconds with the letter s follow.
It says 4h08
